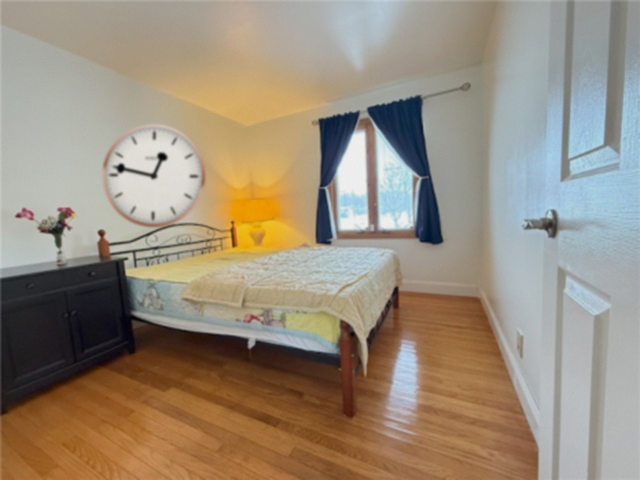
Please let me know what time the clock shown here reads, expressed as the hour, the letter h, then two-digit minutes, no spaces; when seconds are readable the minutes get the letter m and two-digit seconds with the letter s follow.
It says 12h47
